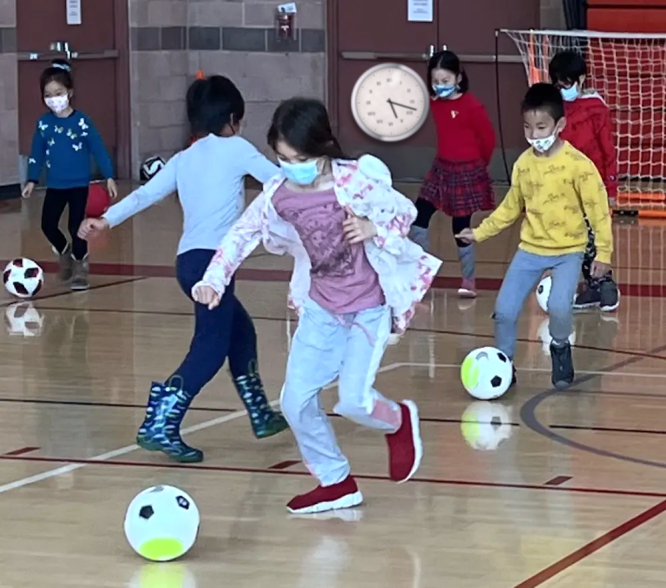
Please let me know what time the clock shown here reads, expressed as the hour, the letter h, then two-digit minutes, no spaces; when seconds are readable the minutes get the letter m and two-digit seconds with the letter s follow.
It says 5h18
